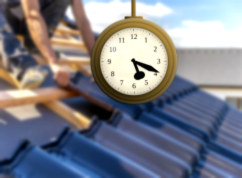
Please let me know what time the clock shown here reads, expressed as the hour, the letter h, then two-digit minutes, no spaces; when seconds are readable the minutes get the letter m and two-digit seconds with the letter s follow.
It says 5h19
